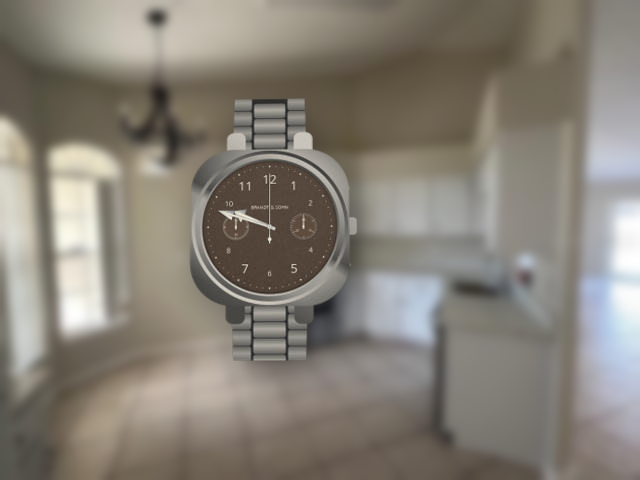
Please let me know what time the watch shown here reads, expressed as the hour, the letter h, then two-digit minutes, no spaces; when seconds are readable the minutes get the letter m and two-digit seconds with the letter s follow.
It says 9h48
